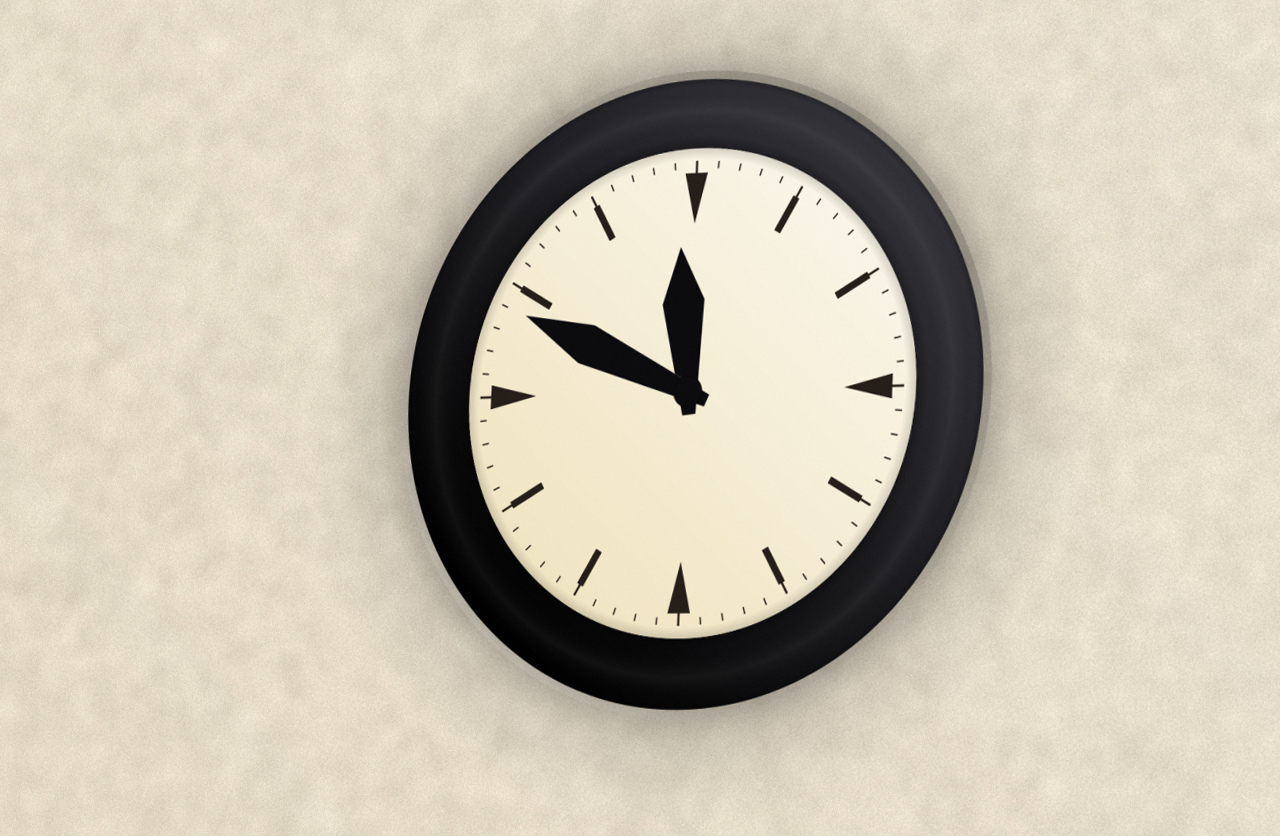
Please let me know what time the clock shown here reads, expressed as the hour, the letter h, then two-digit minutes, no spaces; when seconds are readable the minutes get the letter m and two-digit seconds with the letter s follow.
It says 11h49
